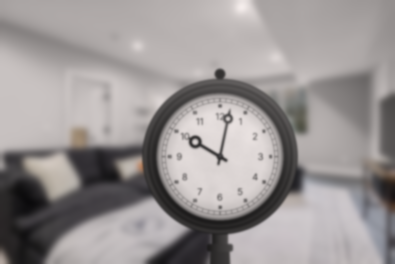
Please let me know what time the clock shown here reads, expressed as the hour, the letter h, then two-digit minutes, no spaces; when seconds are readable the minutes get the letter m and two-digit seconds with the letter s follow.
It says 10h02
